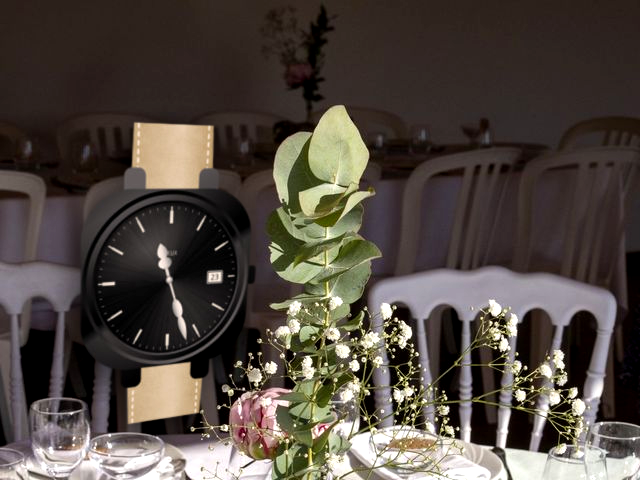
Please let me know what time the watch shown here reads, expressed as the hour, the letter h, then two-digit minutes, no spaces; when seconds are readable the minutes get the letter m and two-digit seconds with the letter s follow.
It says 11h27
